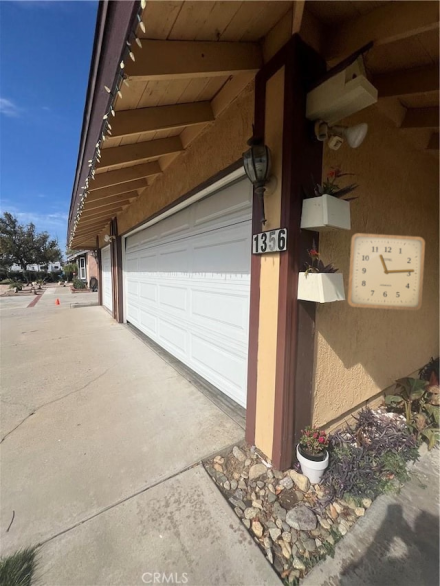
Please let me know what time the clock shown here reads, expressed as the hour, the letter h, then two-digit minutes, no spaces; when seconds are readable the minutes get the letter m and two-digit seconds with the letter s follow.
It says 11h14
